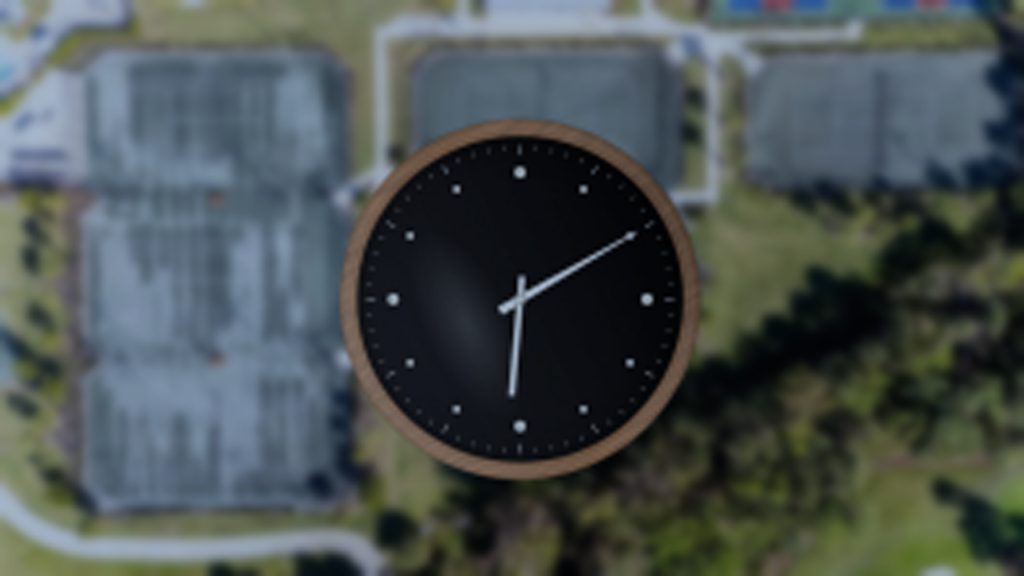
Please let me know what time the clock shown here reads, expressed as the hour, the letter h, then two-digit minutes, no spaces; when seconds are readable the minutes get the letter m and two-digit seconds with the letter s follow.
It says 6h10
